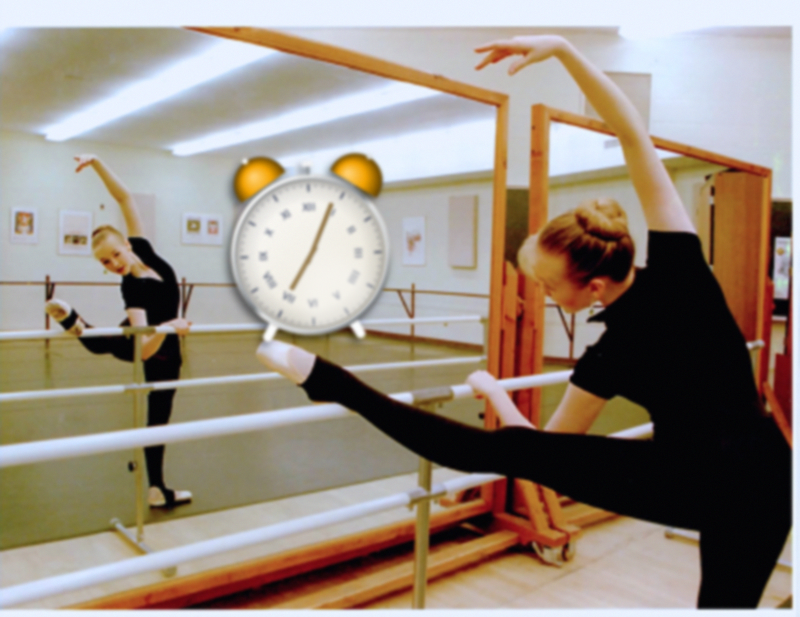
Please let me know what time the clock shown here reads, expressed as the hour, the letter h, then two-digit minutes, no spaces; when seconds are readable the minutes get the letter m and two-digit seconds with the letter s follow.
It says 7h04
